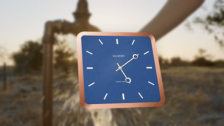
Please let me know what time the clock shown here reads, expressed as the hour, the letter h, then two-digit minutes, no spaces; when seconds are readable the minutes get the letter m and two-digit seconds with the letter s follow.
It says 5h09
